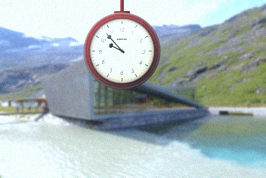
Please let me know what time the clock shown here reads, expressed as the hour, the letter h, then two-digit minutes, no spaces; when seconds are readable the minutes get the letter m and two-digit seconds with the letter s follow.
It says 9h53
